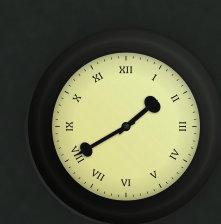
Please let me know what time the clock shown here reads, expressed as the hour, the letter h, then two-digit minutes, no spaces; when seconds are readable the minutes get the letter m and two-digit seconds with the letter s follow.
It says 1h40
